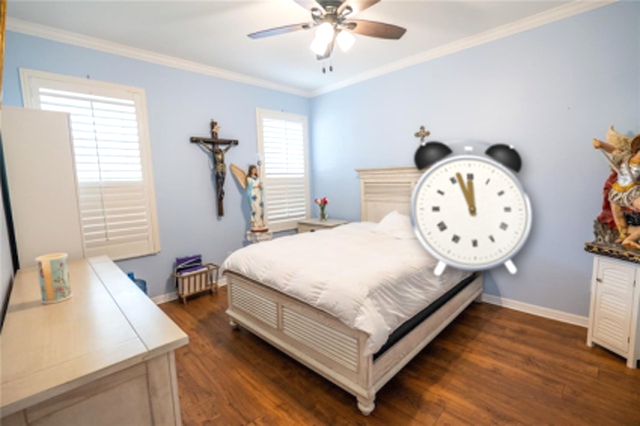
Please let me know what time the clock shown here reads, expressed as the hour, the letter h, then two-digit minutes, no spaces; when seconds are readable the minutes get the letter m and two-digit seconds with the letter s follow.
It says 11h57
